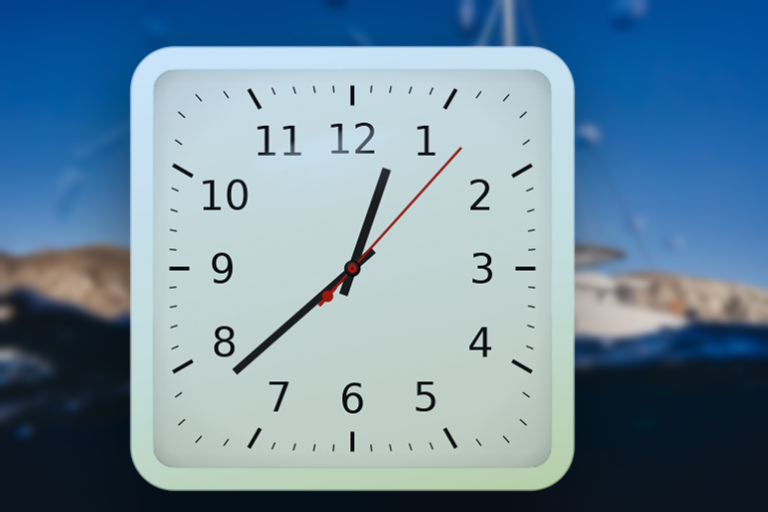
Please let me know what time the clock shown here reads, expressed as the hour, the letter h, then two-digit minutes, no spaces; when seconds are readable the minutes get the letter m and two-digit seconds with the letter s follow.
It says 12h38m07s
